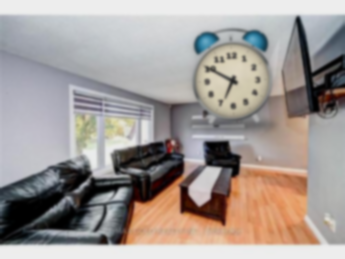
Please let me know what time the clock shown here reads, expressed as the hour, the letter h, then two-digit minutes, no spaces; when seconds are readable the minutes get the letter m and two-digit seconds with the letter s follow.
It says 6h50
